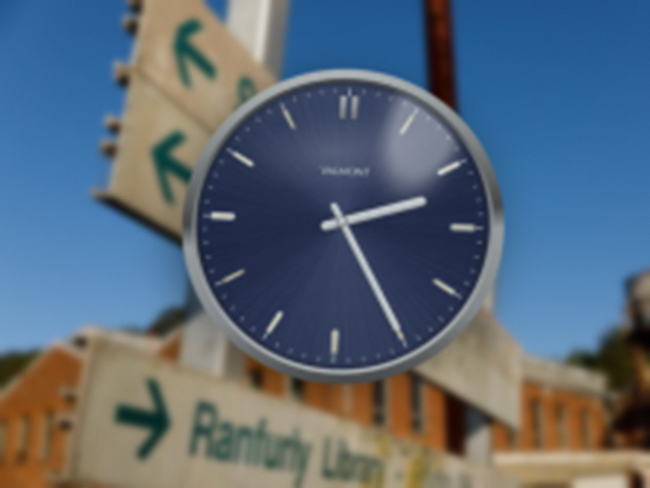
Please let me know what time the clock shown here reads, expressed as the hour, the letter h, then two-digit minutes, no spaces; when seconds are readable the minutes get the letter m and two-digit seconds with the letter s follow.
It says 2h25
